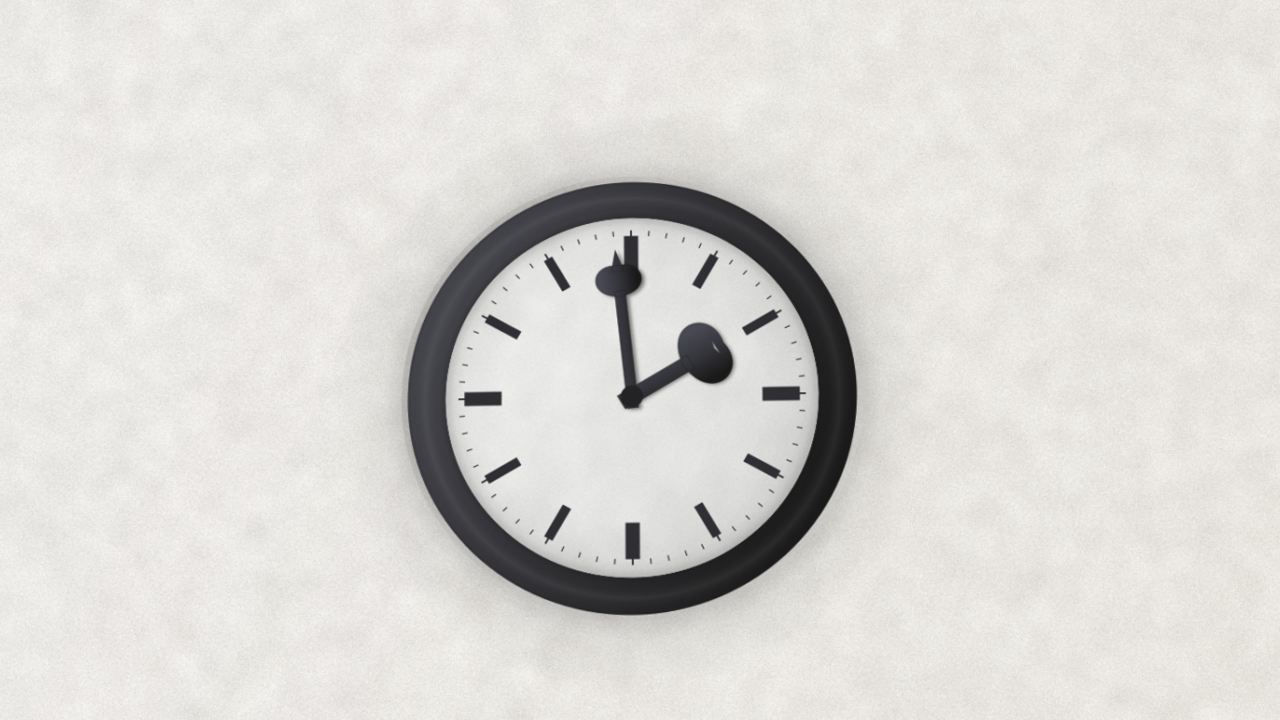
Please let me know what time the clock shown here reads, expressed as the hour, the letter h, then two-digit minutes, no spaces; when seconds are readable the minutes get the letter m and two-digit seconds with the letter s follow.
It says 1h59
